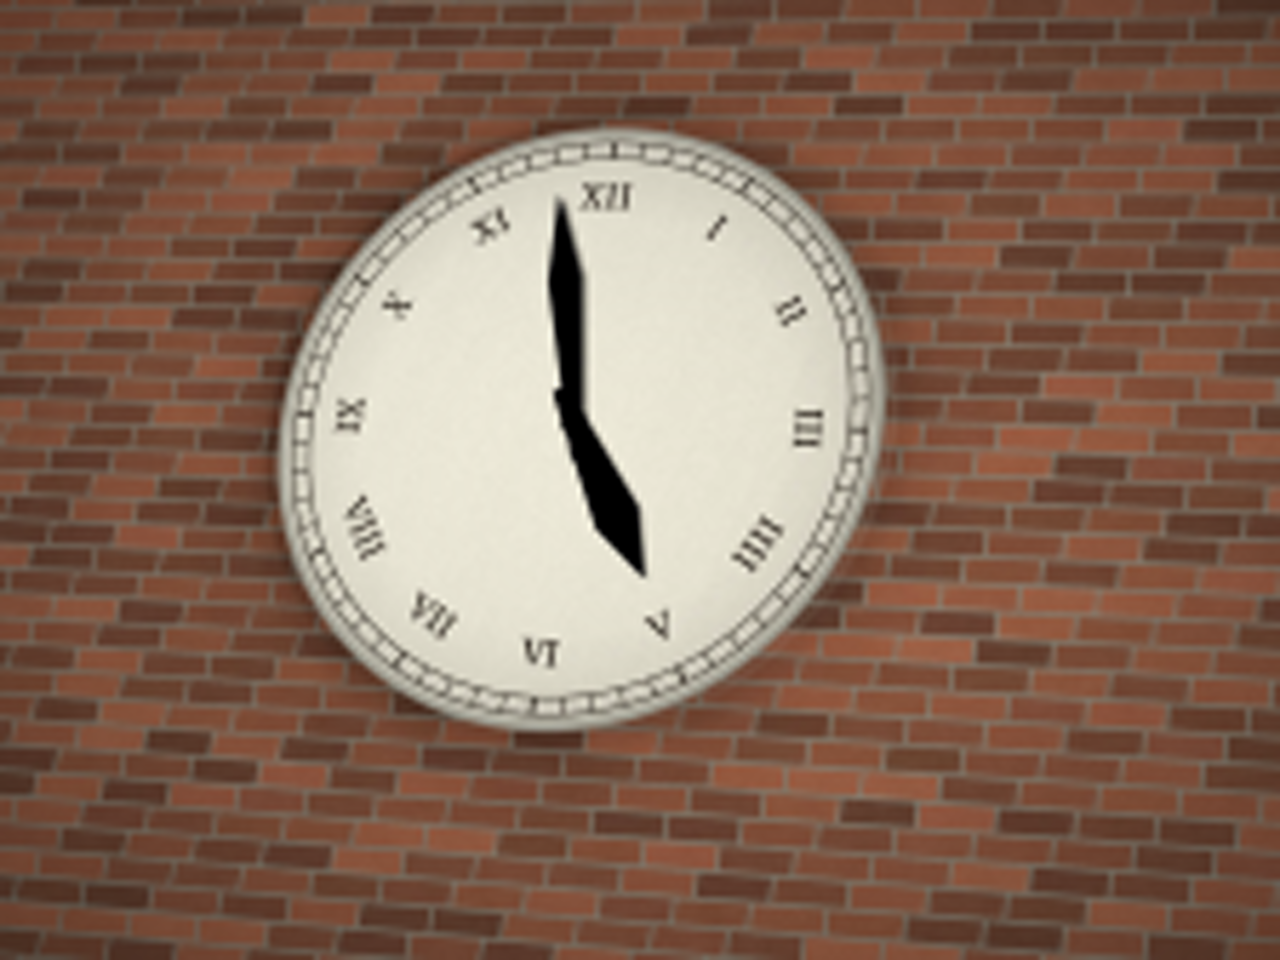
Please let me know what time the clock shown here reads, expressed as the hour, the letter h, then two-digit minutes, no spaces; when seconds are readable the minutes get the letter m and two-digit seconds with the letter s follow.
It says 4h58
